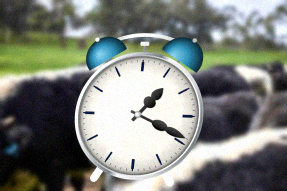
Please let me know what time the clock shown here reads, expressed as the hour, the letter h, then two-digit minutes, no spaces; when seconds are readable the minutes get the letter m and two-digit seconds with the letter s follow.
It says 1h19
